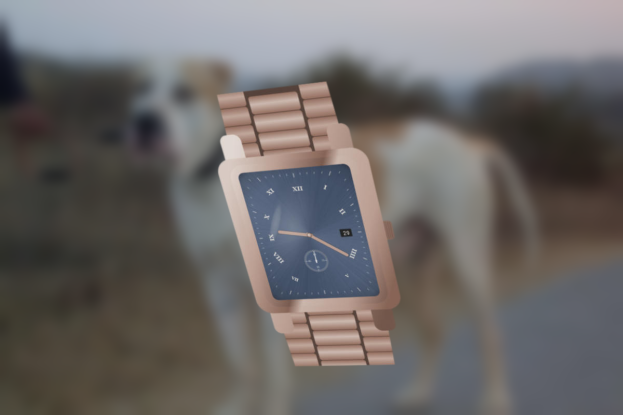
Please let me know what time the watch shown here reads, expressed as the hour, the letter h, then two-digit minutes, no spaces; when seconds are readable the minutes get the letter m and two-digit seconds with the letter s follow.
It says 9h21
